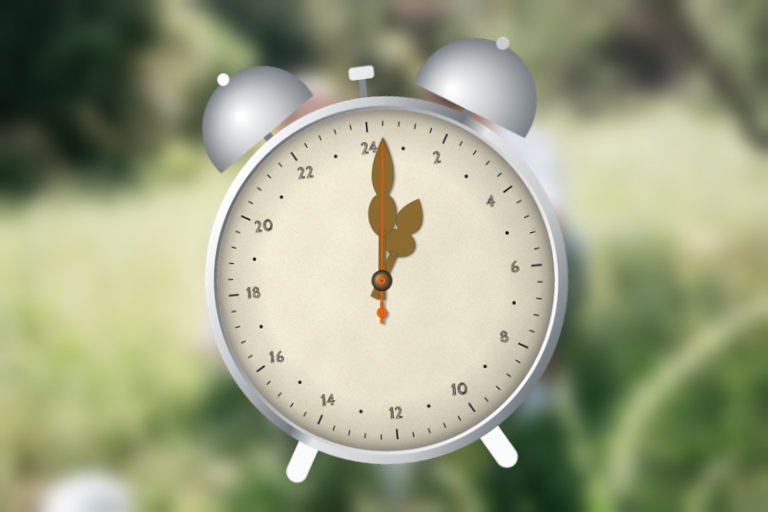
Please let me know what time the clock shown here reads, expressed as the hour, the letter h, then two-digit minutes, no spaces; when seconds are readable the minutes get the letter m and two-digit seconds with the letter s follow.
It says 2h01m01s
